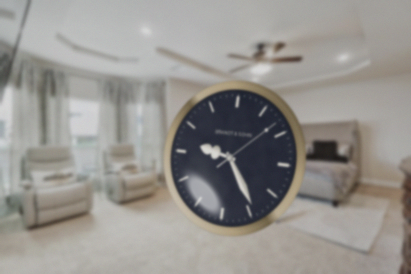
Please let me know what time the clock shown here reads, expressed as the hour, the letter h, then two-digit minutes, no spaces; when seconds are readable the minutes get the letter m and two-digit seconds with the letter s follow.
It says 9h24m08s
